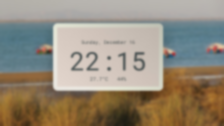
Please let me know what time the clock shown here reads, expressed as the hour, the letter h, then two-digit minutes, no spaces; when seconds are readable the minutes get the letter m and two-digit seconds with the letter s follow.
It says 22h15
